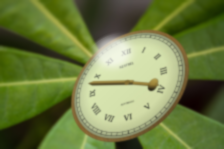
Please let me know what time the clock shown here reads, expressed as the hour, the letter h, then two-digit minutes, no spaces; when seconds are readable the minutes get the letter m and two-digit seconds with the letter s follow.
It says 3h48
